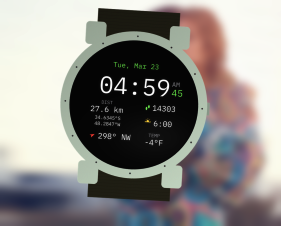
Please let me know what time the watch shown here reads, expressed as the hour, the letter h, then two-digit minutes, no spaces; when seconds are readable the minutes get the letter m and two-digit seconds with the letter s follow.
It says 4h59m45s
